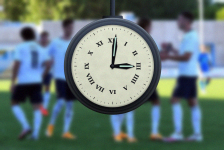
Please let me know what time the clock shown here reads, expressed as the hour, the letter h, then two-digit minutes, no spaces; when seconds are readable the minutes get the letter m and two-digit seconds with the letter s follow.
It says 3h01
